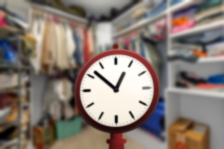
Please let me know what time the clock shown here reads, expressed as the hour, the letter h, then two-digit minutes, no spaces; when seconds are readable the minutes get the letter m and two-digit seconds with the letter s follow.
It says 12h52
